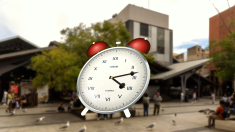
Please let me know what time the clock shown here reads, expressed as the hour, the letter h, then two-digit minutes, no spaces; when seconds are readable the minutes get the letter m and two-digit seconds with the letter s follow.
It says 4h13
